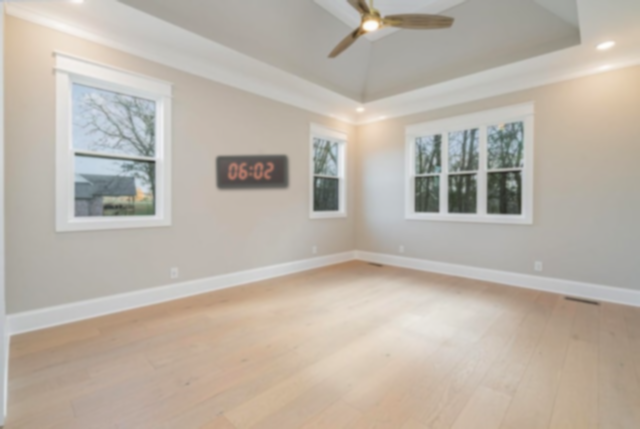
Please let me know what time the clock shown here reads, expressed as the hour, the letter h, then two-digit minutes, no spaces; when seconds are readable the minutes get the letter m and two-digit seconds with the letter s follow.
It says 6h02
